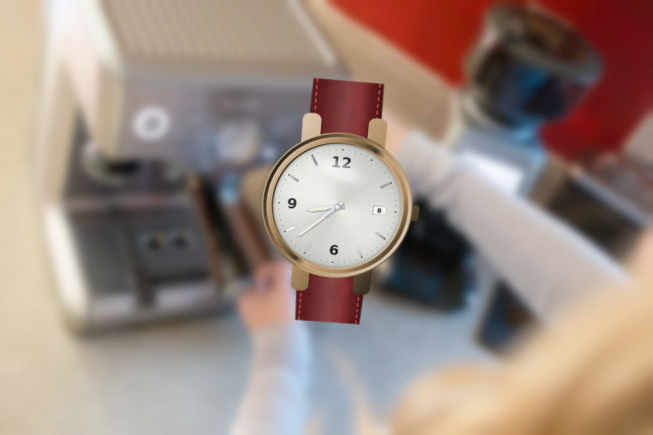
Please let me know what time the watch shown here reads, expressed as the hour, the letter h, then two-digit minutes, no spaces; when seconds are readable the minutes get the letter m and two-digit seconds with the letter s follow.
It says 8h38
